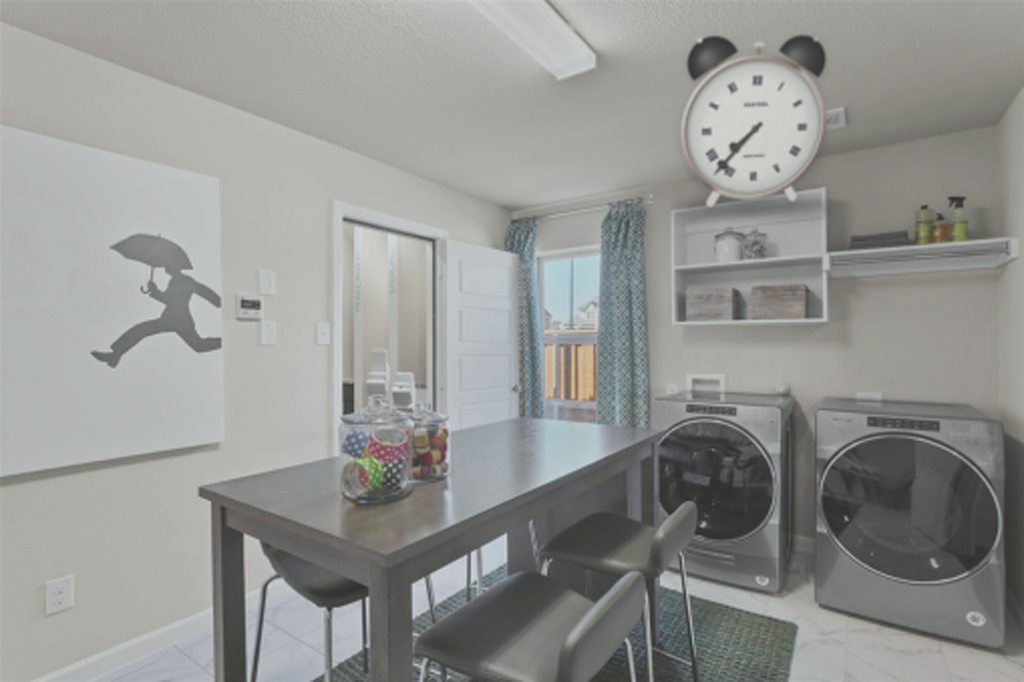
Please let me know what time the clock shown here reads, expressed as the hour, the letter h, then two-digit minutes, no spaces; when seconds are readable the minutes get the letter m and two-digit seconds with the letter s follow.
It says 7h37
